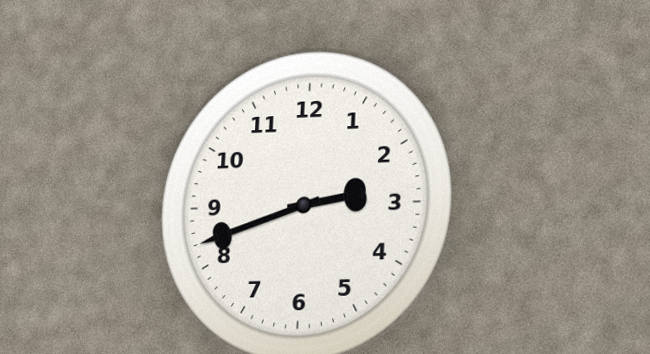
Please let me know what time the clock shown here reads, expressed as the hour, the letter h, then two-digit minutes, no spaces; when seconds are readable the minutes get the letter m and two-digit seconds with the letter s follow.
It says 2h42
